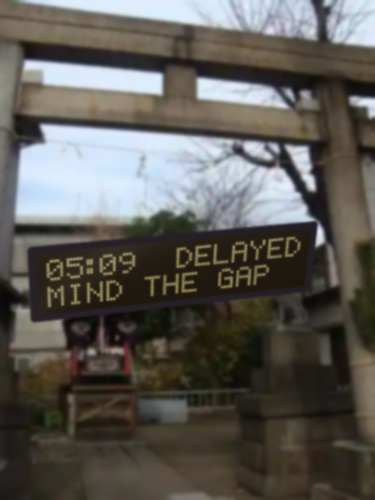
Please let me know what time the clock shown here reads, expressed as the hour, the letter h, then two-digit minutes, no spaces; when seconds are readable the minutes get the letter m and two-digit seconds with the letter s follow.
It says 5h09
